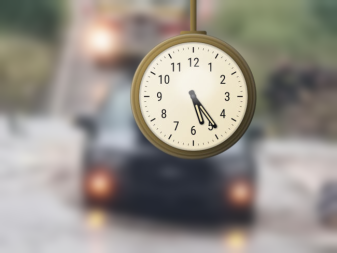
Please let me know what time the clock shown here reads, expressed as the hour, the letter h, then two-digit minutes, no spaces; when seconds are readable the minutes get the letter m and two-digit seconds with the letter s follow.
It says 5h24
